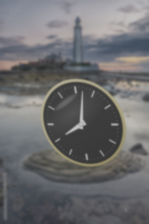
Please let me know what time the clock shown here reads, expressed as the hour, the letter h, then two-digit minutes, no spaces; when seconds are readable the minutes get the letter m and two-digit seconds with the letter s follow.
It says 8h02
